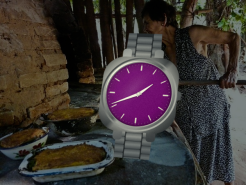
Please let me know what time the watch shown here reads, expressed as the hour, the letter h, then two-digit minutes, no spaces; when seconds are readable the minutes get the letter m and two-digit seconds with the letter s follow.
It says 1h41
